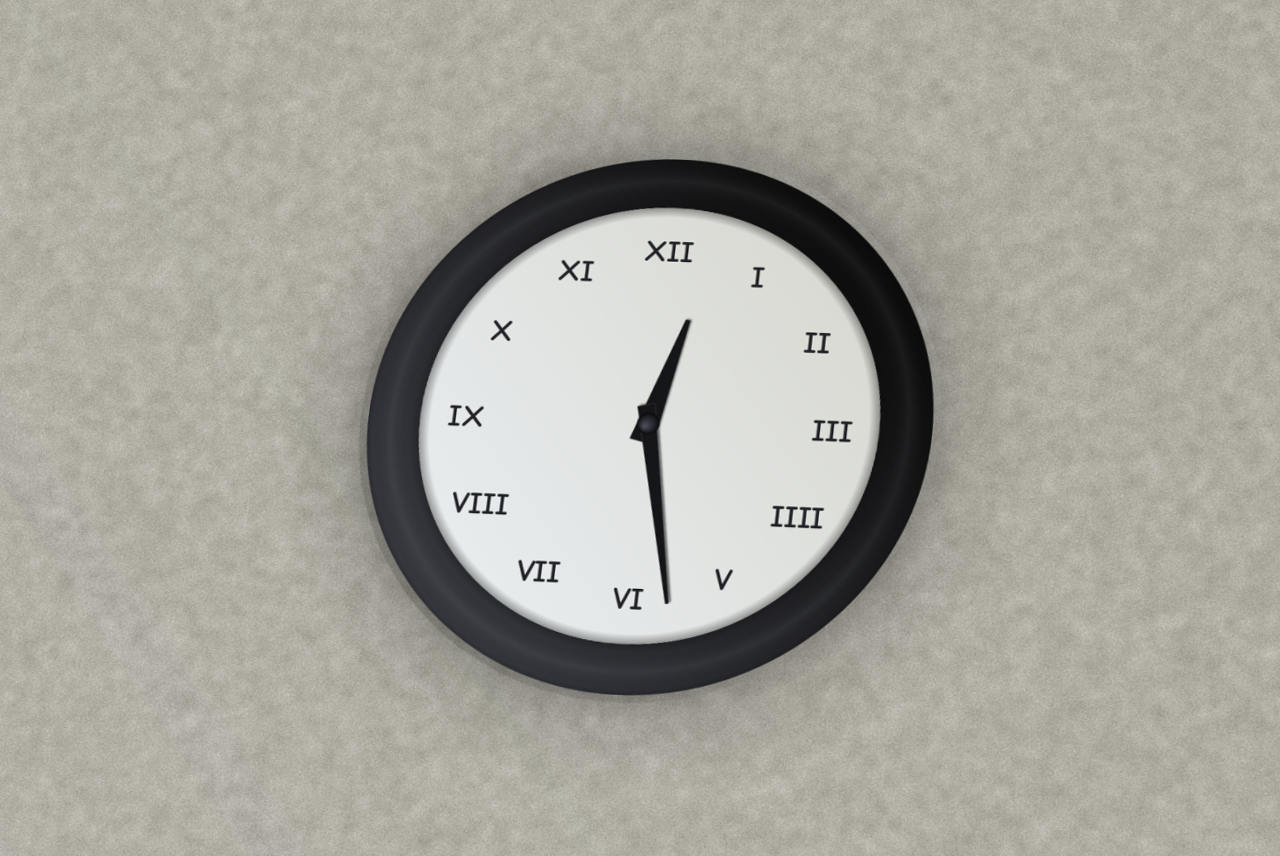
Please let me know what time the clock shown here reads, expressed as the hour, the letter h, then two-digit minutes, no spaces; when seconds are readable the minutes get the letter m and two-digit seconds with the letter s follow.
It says 12h28
